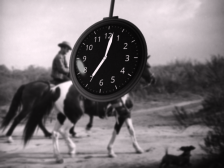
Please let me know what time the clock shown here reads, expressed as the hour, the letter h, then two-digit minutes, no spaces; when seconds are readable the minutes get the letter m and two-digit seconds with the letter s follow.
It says 7h02
